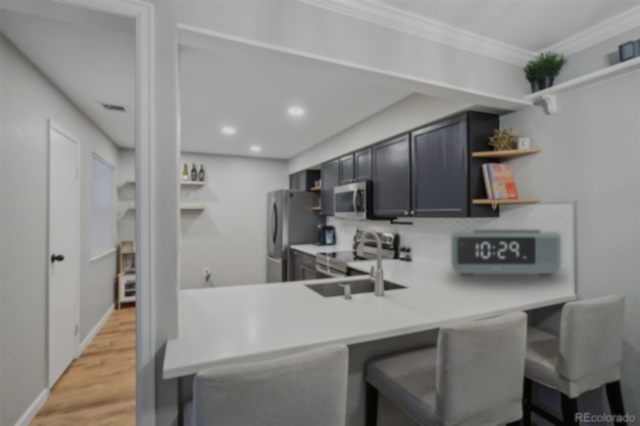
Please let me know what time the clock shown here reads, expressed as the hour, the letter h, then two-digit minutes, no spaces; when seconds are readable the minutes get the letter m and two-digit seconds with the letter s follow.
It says 10h29
